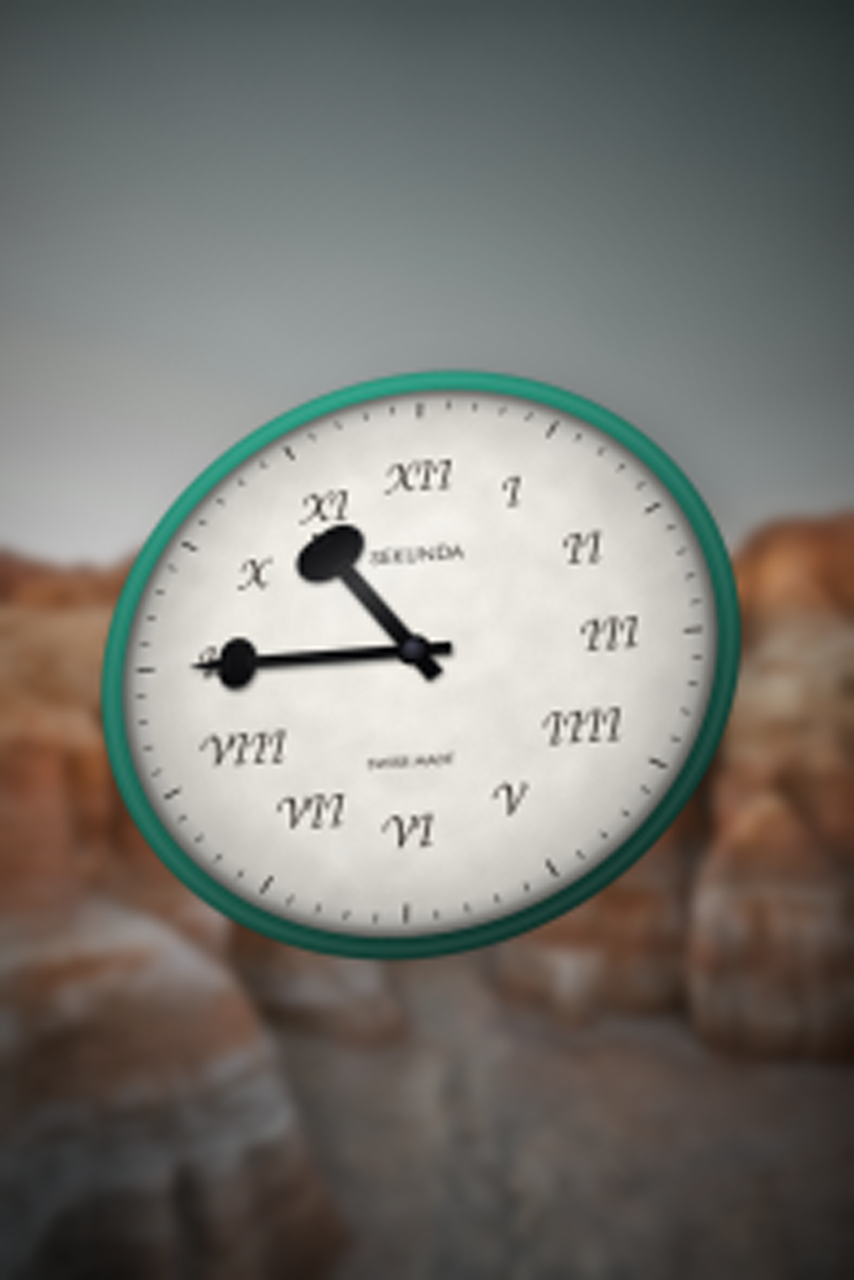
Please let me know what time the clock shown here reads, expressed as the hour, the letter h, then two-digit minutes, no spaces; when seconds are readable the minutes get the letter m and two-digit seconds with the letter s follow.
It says 10h45
